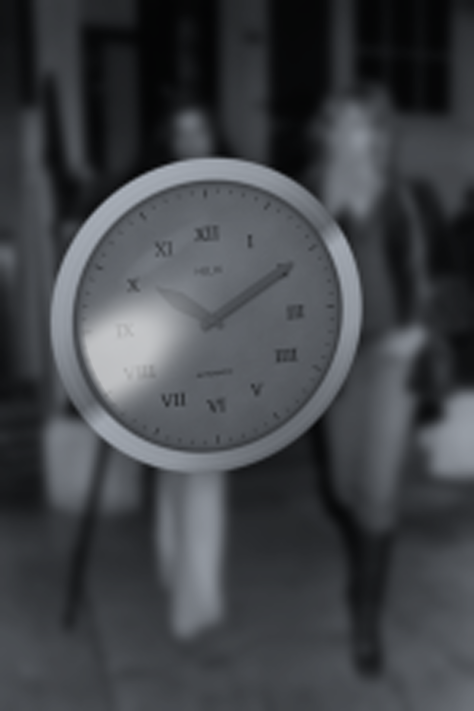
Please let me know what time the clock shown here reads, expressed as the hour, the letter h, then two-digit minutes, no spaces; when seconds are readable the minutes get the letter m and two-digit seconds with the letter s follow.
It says 10h10
